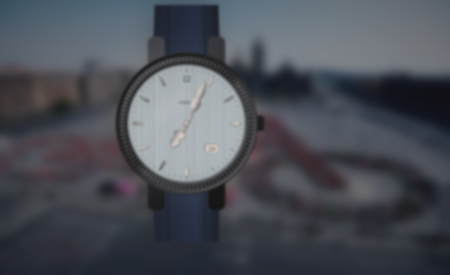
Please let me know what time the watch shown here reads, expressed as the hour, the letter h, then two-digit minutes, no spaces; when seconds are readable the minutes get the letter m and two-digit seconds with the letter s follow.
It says 7h04
